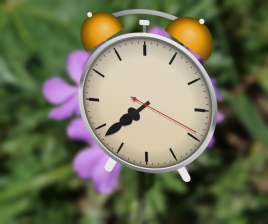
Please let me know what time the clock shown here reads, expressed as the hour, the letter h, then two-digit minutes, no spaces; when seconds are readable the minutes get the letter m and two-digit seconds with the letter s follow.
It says 7h38m19s
